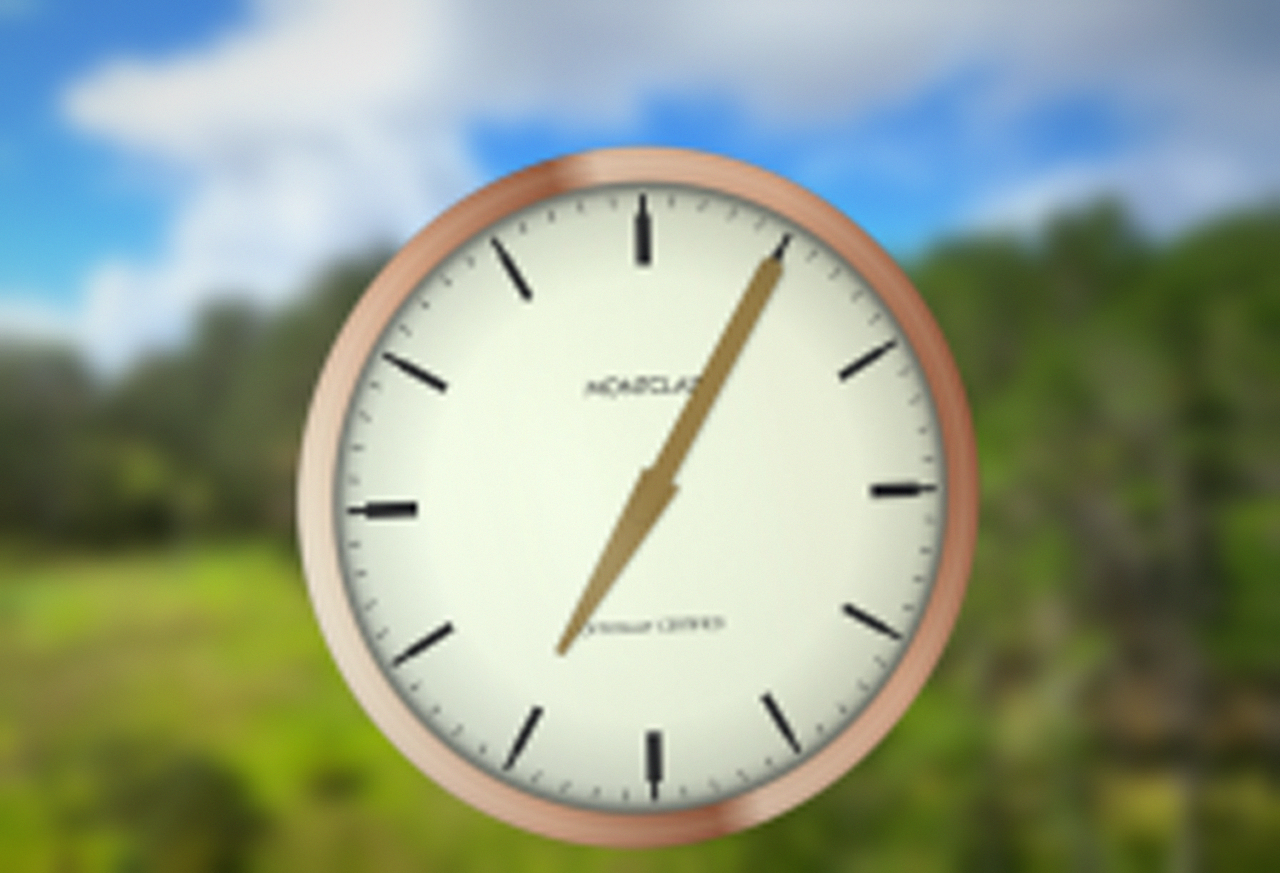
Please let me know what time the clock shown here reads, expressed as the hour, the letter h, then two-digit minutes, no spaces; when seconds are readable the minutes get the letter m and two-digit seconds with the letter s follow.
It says 7h05
